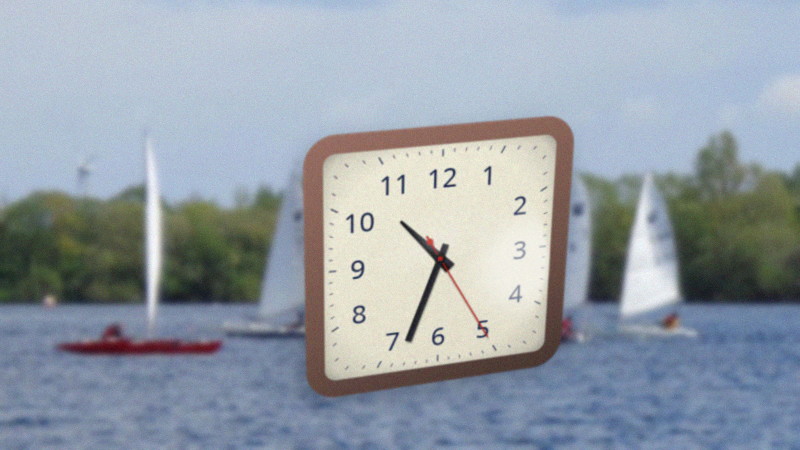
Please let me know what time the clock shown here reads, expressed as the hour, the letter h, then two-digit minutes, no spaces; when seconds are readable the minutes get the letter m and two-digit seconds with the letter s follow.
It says 10h33m25s
